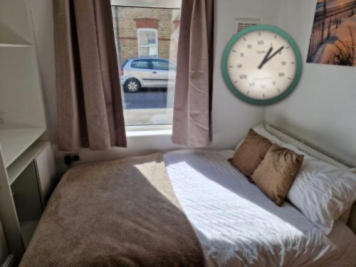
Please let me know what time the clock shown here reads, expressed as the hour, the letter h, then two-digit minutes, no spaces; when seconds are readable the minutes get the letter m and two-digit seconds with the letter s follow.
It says 1h09
